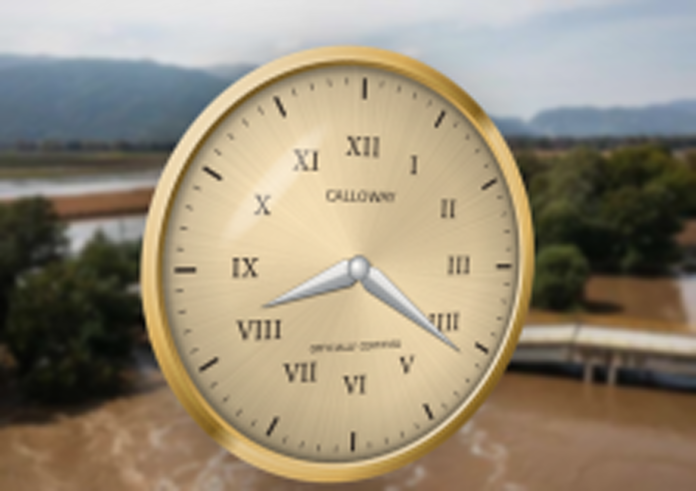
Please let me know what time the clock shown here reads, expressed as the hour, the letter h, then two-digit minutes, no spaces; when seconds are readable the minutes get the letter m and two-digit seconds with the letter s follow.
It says 8h21
